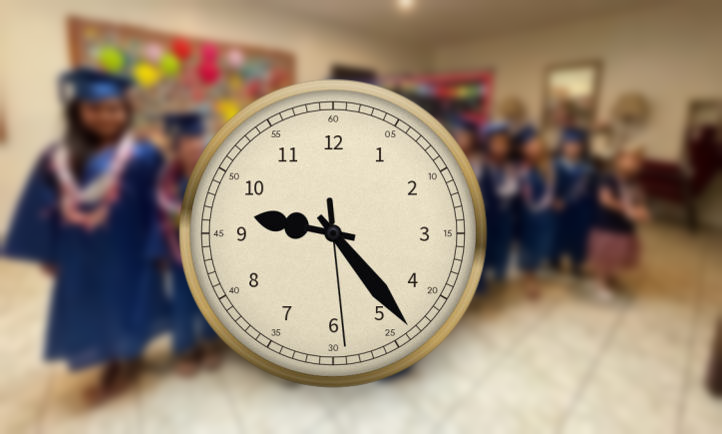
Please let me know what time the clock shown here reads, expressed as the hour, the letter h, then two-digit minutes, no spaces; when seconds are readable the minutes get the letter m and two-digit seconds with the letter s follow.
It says 9h23m29s
